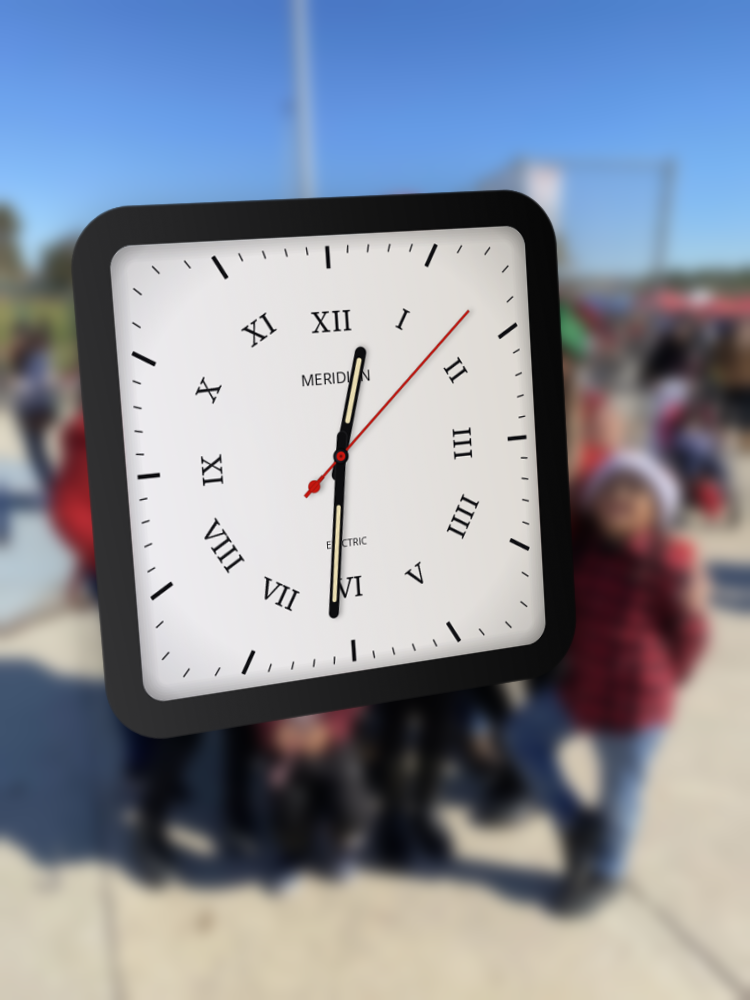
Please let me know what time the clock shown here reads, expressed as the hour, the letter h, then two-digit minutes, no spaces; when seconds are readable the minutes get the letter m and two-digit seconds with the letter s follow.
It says 12h31m08s
